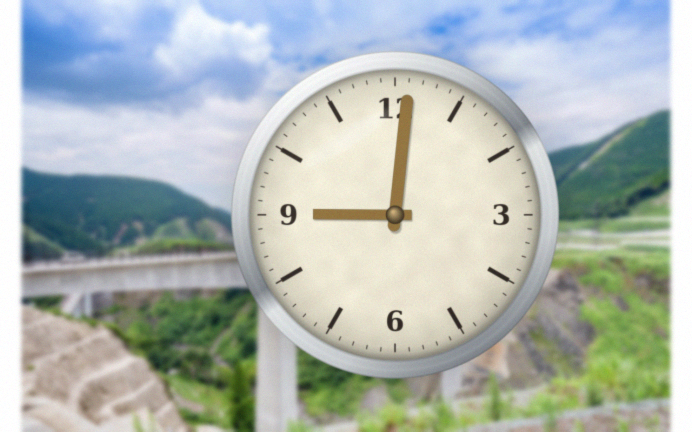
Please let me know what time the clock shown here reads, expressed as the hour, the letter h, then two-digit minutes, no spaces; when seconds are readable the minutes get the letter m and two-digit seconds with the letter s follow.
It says 9h01
